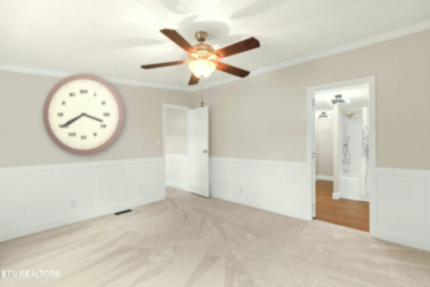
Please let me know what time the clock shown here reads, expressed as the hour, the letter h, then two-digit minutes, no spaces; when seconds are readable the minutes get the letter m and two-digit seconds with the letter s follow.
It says 3h40
